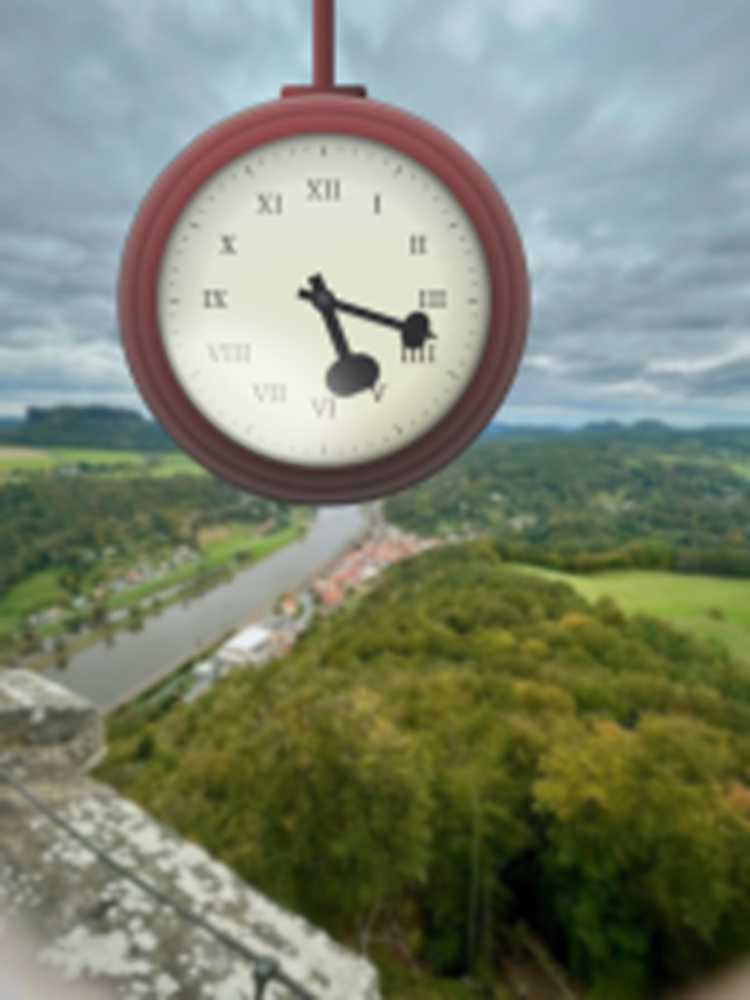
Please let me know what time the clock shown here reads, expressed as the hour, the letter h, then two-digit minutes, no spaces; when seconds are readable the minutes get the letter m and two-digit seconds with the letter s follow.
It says 5h18
